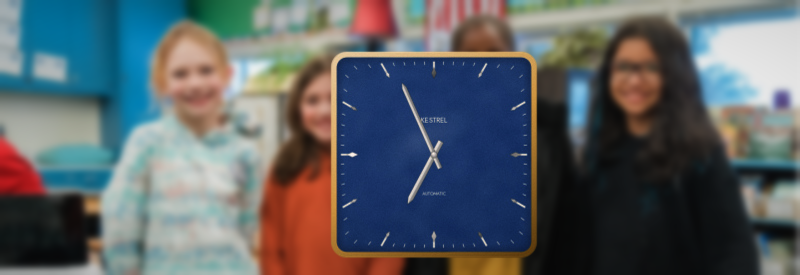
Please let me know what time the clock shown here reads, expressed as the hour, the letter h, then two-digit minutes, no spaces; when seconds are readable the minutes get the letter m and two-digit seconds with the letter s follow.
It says 6h56
